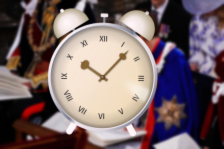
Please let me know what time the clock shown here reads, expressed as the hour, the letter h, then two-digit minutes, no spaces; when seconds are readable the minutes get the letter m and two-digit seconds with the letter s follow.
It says 10h07
